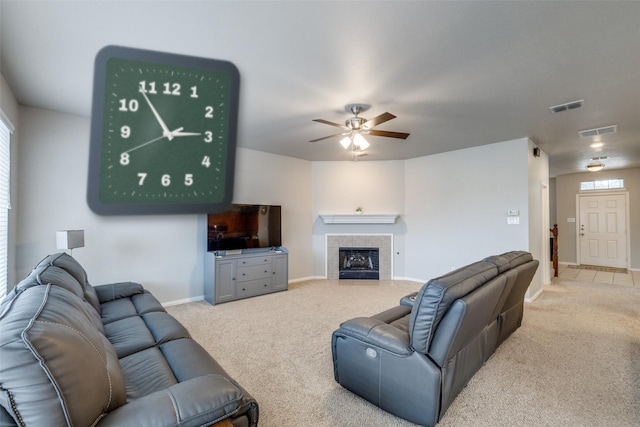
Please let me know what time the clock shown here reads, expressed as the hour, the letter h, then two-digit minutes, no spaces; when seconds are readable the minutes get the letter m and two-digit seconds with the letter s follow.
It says 2h53m41s
